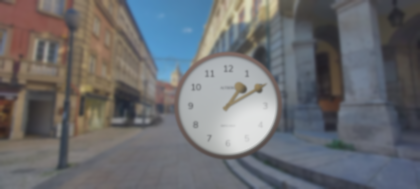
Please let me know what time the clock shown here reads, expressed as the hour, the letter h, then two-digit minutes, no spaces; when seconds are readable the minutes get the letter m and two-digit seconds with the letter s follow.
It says 1h10
